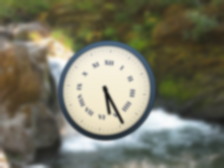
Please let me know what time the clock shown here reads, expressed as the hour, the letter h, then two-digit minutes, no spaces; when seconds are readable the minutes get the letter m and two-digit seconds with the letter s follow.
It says 5h24
